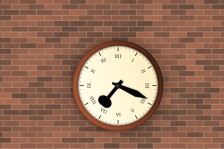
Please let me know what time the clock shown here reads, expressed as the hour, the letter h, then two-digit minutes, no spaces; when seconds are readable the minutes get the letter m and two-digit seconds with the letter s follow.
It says 7h19
